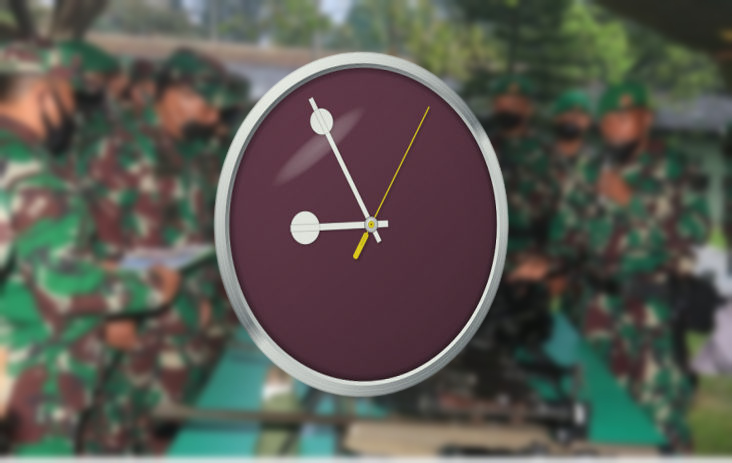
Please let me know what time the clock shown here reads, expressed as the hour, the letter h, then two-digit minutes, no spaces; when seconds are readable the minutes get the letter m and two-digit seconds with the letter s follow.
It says 8h55m05s
